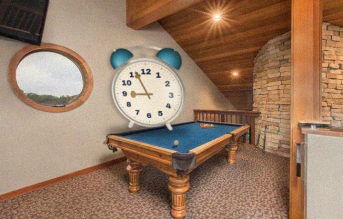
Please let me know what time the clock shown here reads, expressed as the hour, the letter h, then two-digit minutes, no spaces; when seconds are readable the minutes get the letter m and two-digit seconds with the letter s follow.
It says 8h56
